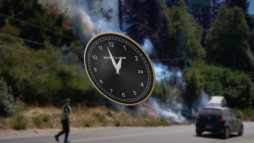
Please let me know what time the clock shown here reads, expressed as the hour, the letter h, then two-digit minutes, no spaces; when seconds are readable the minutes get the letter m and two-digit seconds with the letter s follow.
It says 12h58
